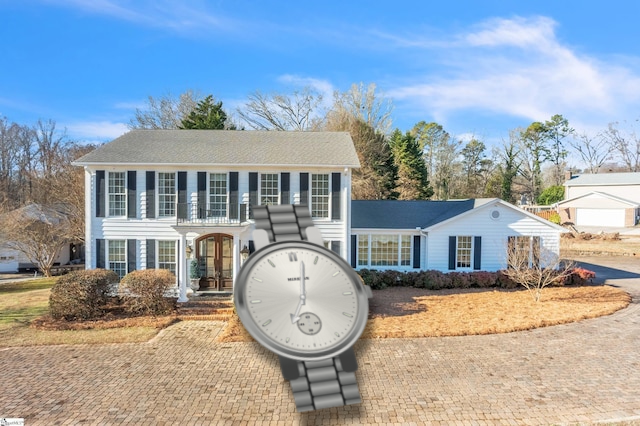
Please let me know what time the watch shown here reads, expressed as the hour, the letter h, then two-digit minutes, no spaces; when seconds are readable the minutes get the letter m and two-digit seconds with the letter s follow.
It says 7h02
